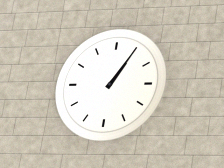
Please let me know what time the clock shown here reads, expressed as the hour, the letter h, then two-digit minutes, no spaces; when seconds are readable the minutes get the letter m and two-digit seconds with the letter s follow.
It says 1h05
